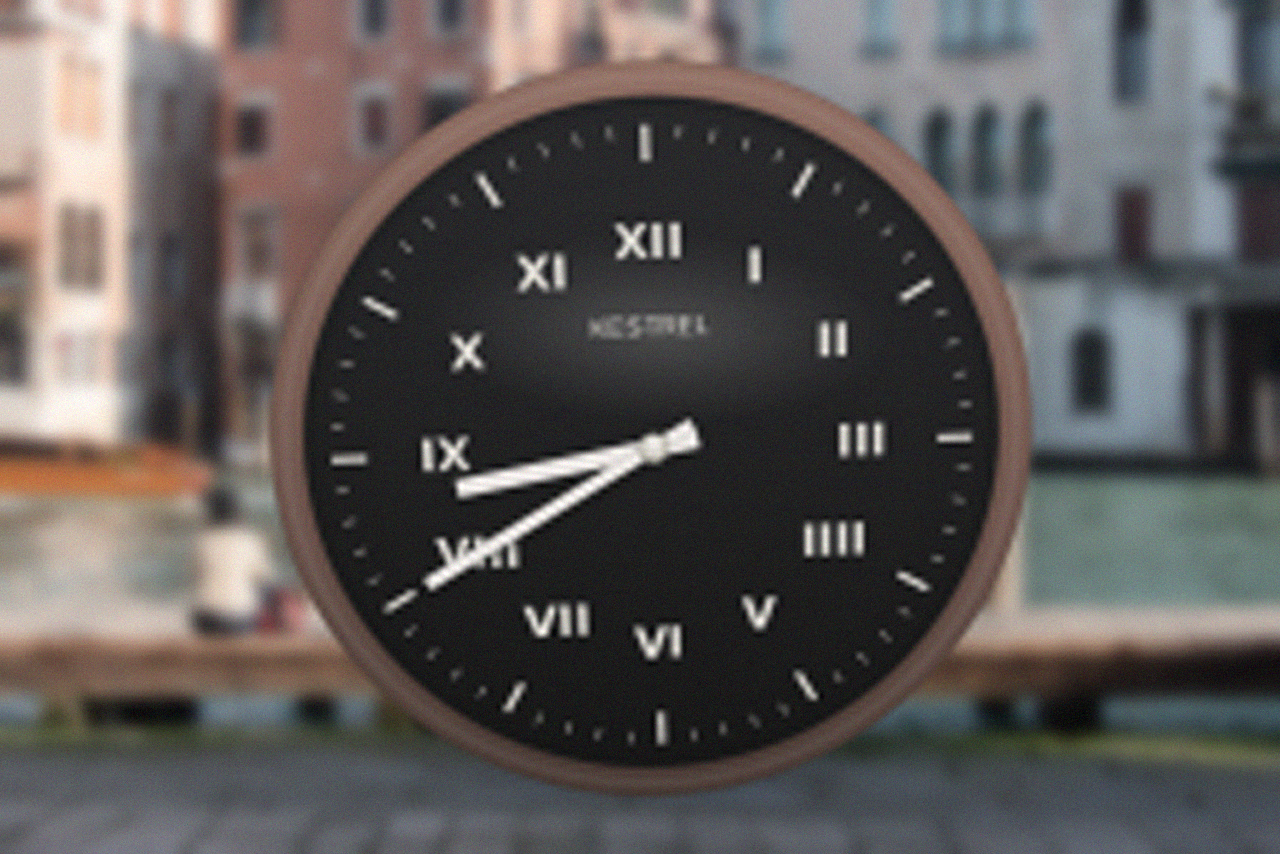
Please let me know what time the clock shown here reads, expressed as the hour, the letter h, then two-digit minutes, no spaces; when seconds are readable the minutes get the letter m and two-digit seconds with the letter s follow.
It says 8h40
